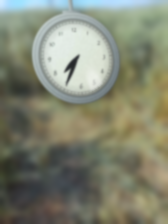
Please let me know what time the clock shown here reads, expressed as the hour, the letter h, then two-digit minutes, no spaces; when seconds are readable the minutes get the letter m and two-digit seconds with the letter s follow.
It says 7h35
